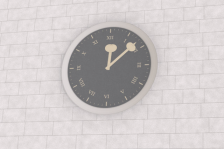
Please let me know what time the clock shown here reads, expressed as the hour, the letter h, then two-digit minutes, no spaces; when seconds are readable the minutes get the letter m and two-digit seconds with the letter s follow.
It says 12h08
